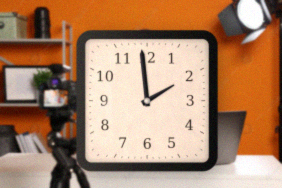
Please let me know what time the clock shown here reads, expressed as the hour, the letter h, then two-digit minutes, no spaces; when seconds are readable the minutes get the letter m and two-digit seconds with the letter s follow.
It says 1h59
